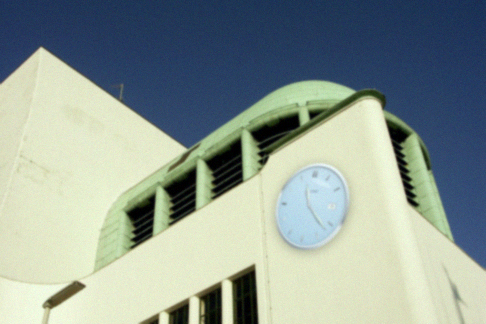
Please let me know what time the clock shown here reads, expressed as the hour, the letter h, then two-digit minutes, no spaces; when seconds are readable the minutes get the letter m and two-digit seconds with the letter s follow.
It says 11h22
